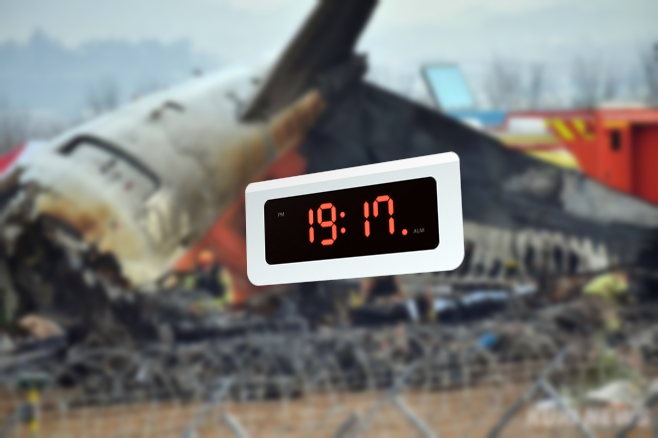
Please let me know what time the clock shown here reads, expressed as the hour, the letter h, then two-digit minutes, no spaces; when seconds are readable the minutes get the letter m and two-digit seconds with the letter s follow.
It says 19h17
